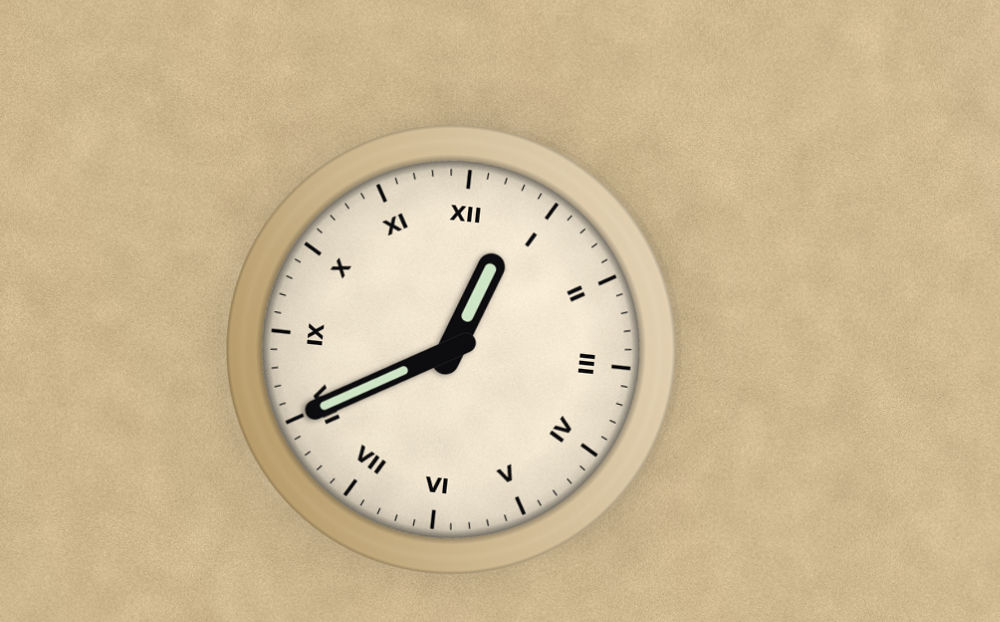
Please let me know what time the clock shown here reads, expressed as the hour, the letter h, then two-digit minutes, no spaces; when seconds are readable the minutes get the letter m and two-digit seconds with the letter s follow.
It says 12h40
